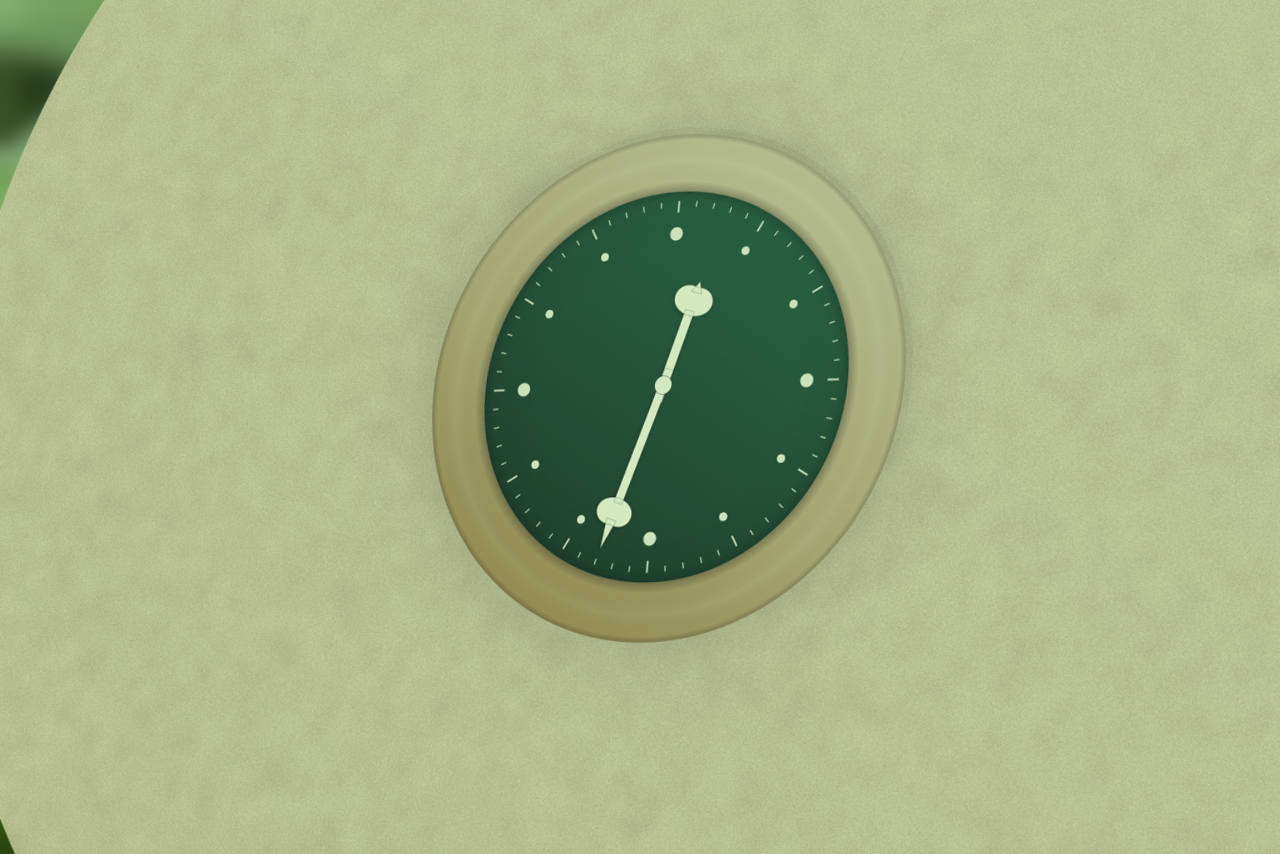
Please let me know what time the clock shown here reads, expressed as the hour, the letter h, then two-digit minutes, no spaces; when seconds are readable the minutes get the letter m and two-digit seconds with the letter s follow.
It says 12h33
